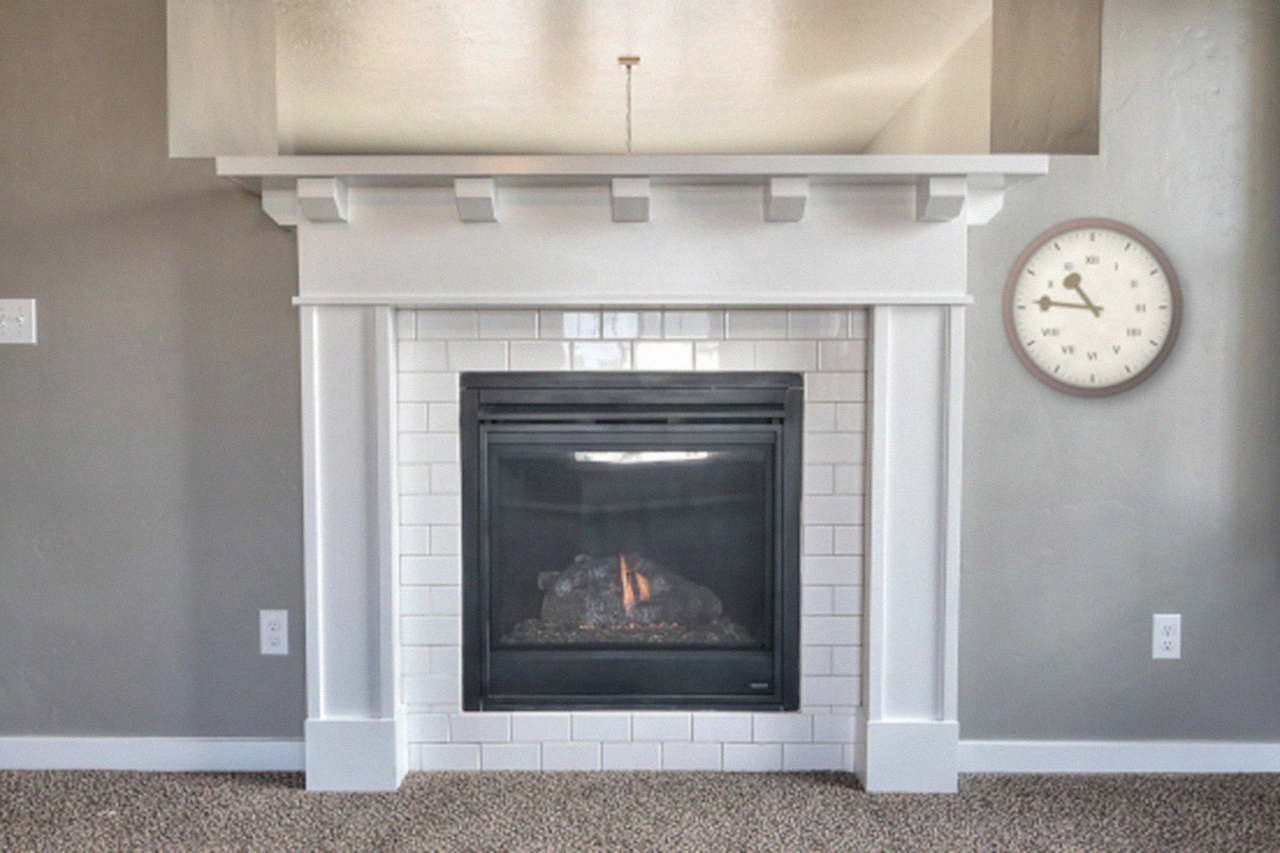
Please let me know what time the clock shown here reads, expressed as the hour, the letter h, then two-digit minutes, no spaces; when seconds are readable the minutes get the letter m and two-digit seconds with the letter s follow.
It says 10h46
